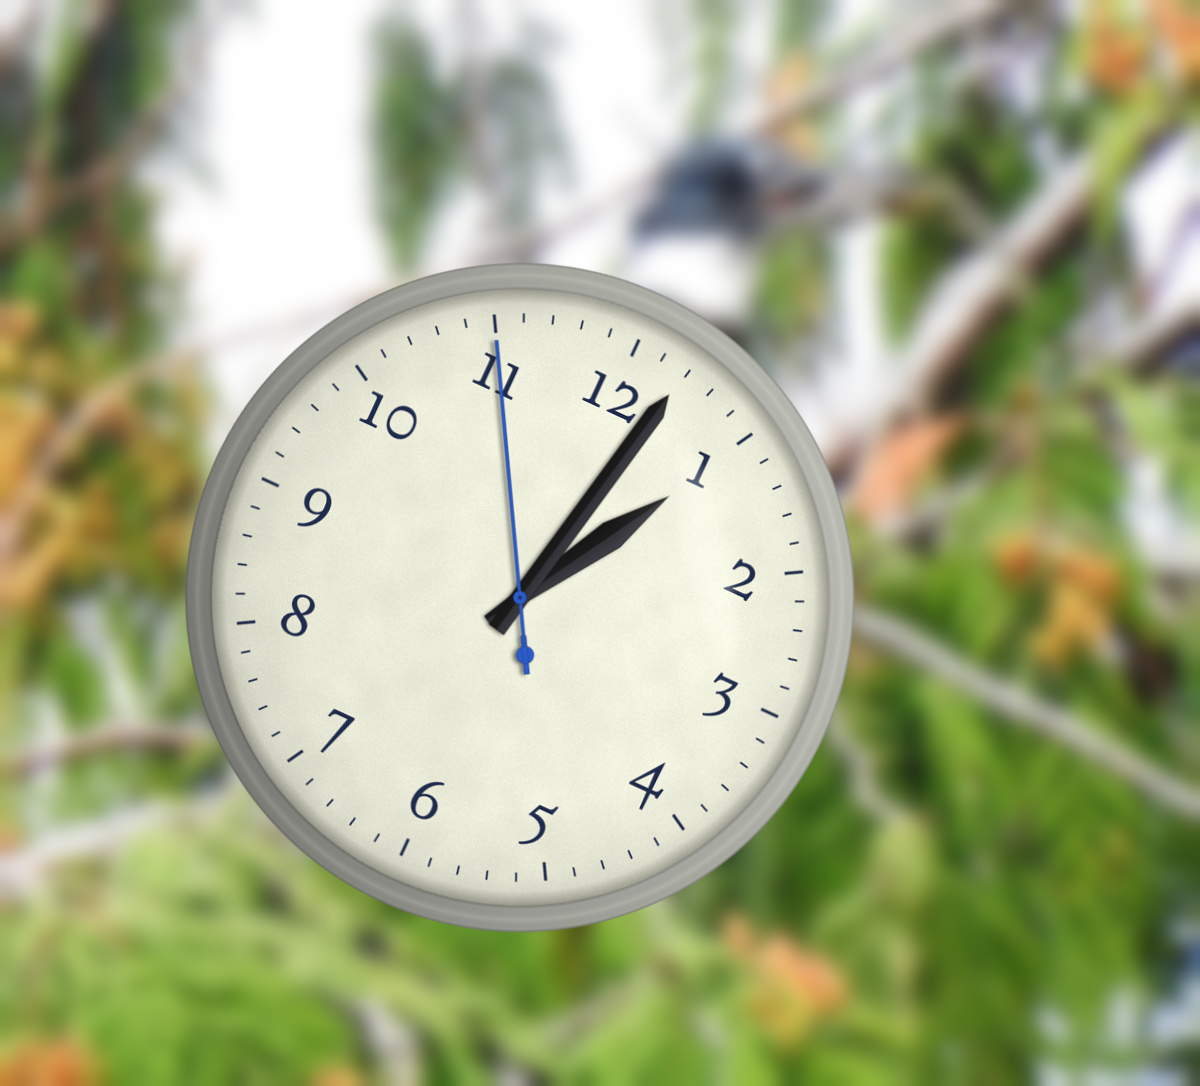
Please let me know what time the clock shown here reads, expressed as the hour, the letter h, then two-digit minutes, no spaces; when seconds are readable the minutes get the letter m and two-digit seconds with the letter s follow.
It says 1h01m55s
